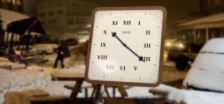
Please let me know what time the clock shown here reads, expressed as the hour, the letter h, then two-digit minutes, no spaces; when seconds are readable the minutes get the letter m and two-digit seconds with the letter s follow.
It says 10h21
